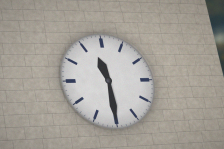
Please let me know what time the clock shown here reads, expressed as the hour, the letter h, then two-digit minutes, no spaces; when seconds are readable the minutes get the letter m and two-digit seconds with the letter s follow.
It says 11h30
